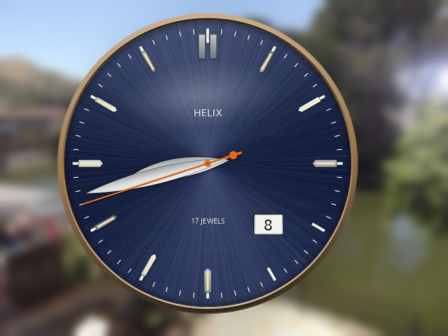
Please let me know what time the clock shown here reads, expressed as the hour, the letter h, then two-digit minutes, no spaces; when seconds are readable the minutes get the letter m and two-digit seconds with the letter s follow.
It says 8h42m42s
